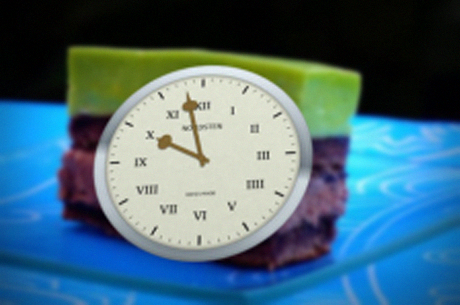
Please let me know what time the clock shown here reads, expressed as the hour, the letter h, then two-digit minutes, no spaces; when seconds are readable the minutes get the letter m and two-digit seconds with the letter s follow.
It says 9h58
